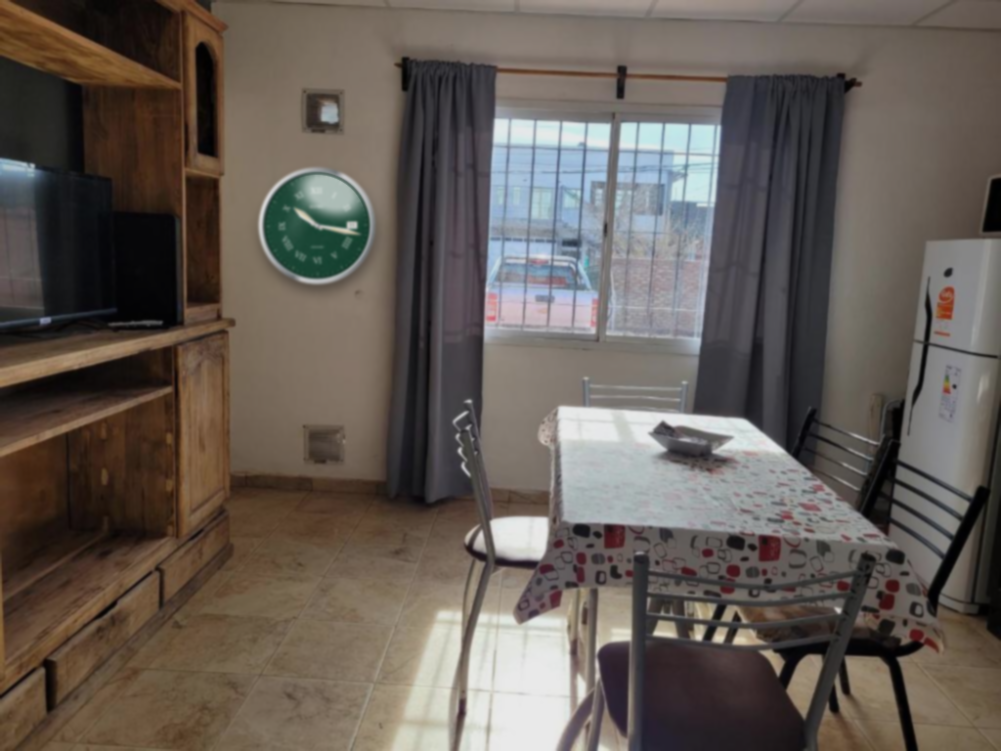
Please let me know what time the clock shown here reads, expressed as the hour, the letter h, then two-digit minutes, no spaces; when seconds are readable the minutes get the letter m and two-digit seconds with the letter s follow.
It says 10h17
